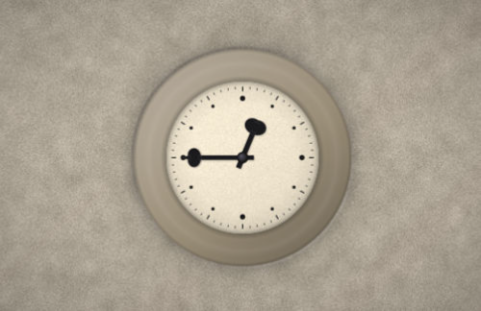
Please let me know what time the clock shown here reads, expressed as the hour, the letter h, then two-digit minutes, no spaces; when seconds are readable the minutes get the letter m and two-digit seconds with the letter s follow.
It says 12h45
